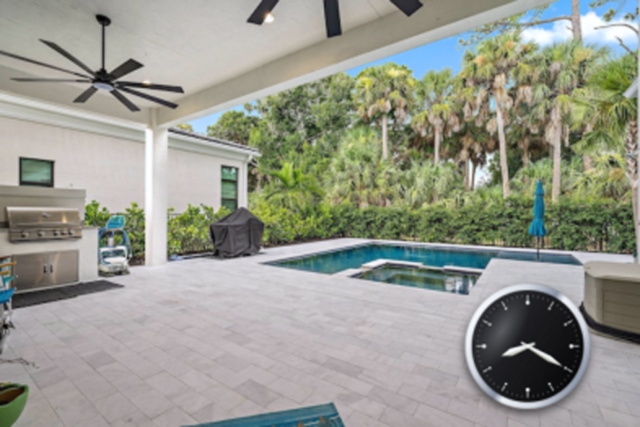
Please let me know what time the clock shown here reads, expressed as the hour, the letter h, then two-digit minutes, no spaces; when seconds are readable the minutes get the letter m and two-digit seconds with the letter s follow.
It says 8h20
